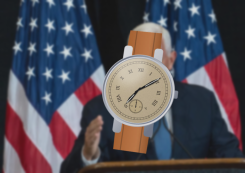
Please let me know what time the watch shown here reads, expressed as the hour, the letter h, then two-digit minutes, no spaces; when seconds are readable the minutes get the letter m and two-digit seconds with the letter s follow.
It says 7h09
